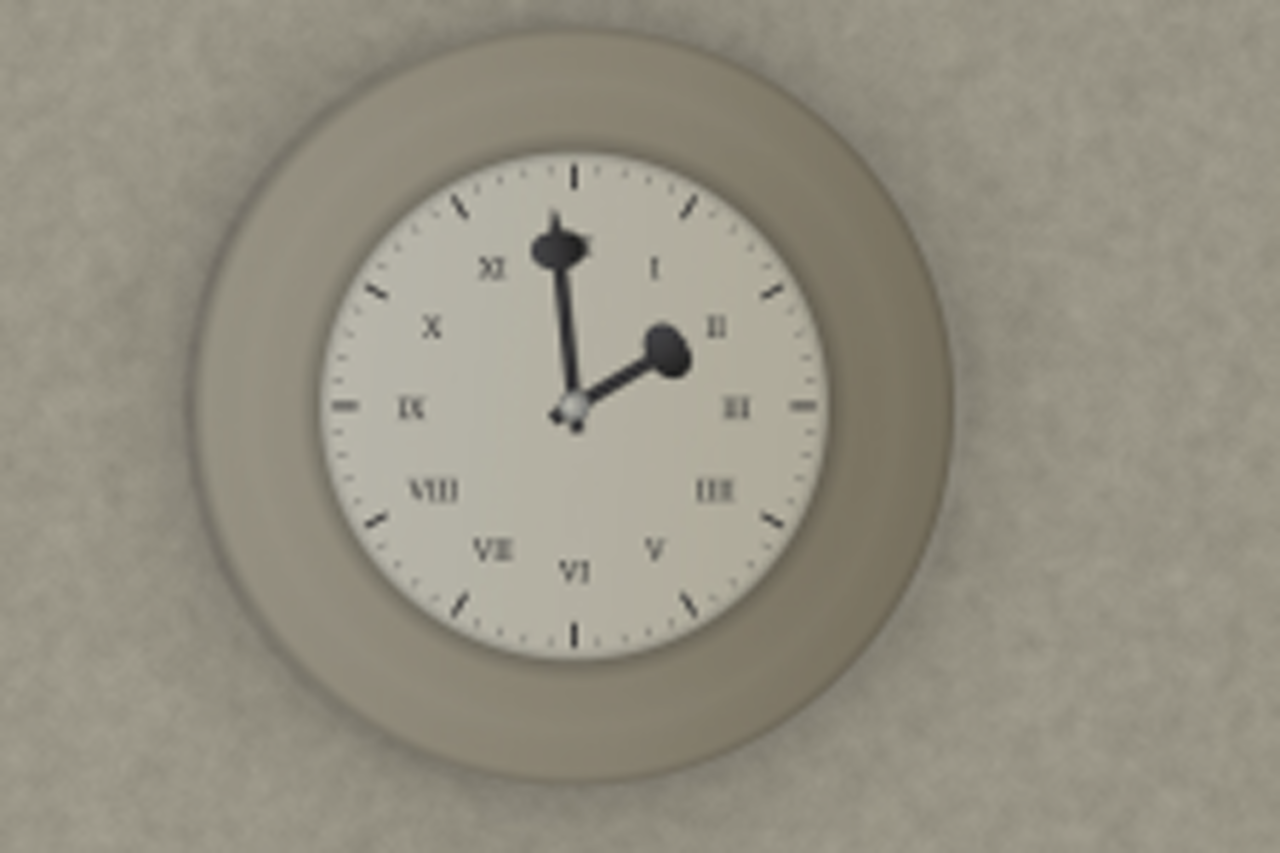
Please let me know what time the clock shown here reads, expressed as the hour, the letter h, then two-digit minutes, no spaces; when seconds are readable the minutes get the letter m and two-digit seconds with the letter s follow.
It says 1h59
